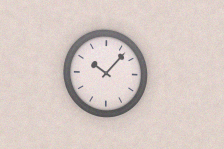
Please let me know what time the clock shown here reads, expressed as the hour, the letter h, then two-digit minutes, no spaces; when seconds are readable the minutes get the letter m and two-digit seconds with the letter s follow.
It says 10h07
